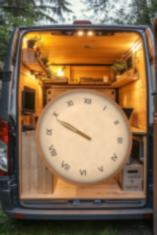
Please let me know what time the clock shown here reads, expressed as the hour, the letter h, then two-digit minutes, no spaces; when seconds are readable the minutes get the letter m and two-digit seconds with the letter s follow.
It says 9h49
